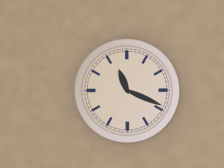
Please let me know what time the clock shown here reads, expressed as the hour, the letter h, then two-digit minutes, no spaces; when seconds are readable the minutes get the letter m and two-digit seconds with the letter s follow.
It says 11h19
